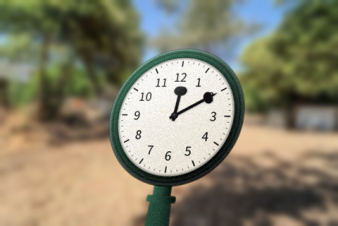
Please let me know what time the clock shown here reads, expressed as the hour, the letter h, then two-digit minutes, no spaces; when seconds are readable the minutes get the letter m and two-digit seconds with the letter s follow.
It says 12h10
